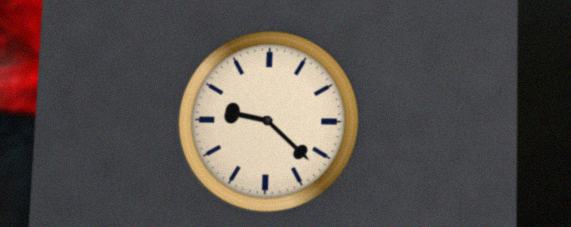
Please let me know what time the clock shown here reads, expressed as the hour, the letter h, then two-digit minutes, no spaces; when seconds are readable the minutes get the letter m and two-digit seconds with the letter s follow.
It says 9h22
